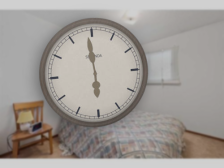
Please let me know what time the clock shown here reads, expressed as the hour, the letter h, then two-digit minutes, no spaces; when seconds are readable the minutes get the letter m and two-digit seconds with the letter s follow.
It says 5h59
